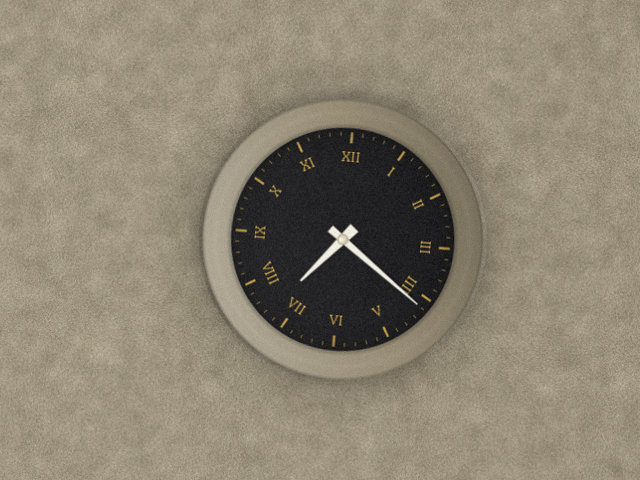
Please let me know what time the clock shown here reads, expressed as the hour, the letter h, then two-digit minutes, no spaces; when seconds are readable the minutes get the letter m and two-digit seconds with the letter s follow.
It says 7h21
